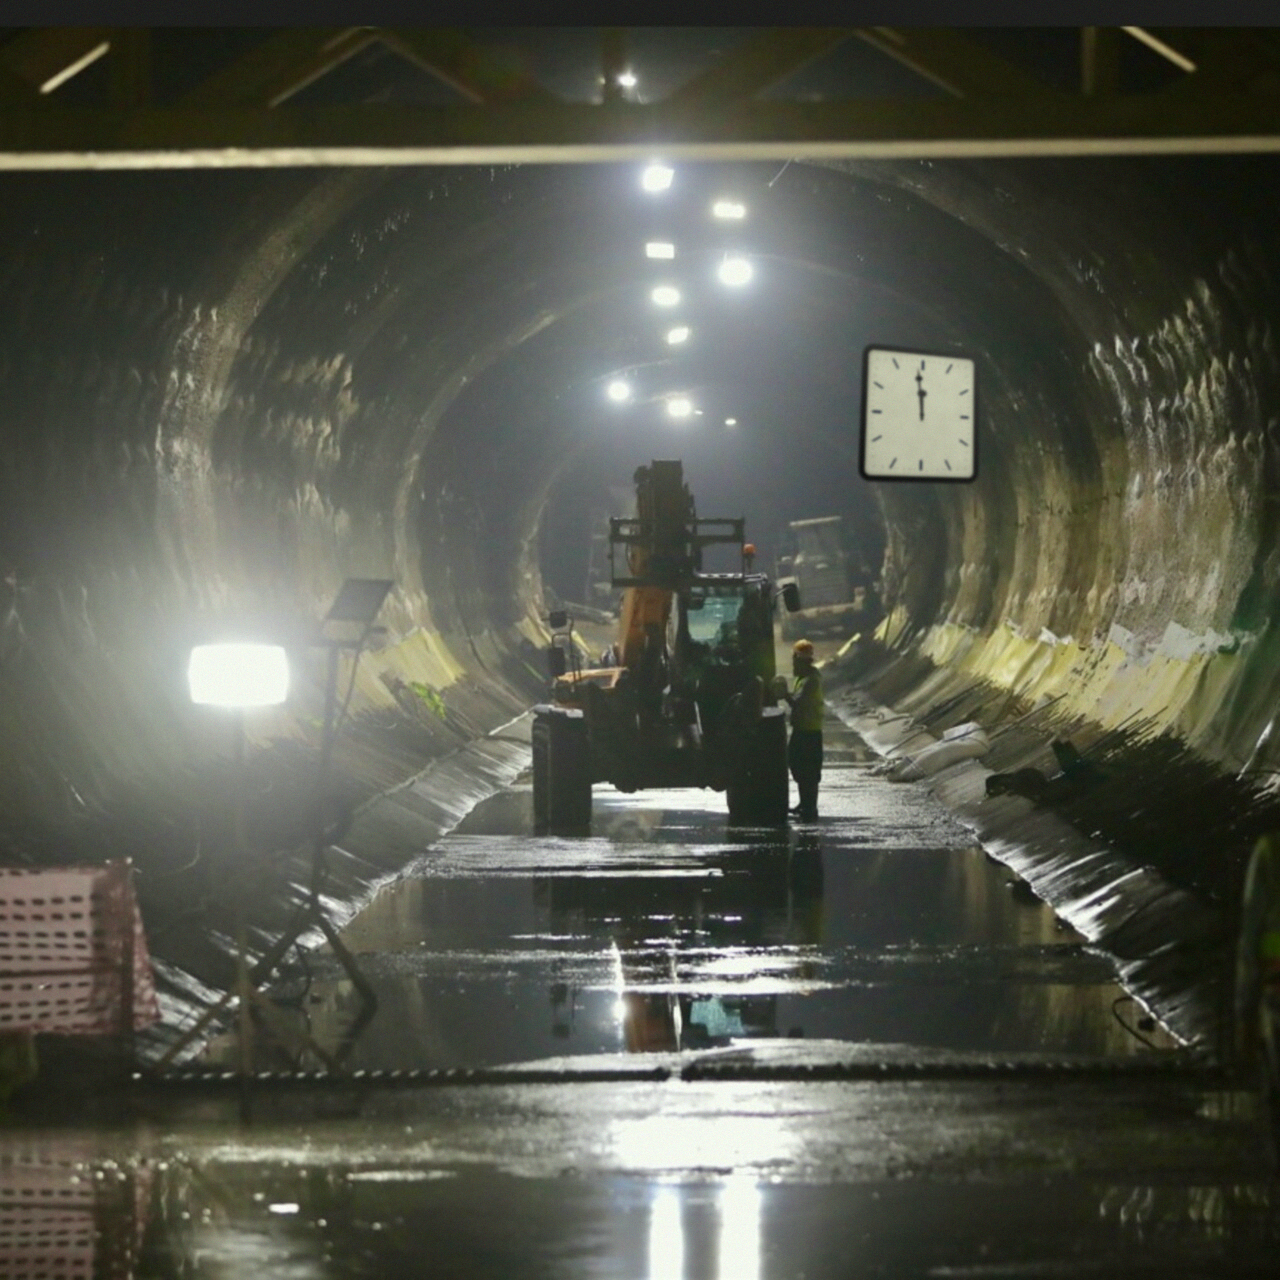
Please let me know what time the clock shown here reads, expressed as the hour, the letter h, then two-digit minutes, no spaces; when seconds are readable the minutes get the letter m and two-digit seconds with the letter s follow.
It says 11h59
